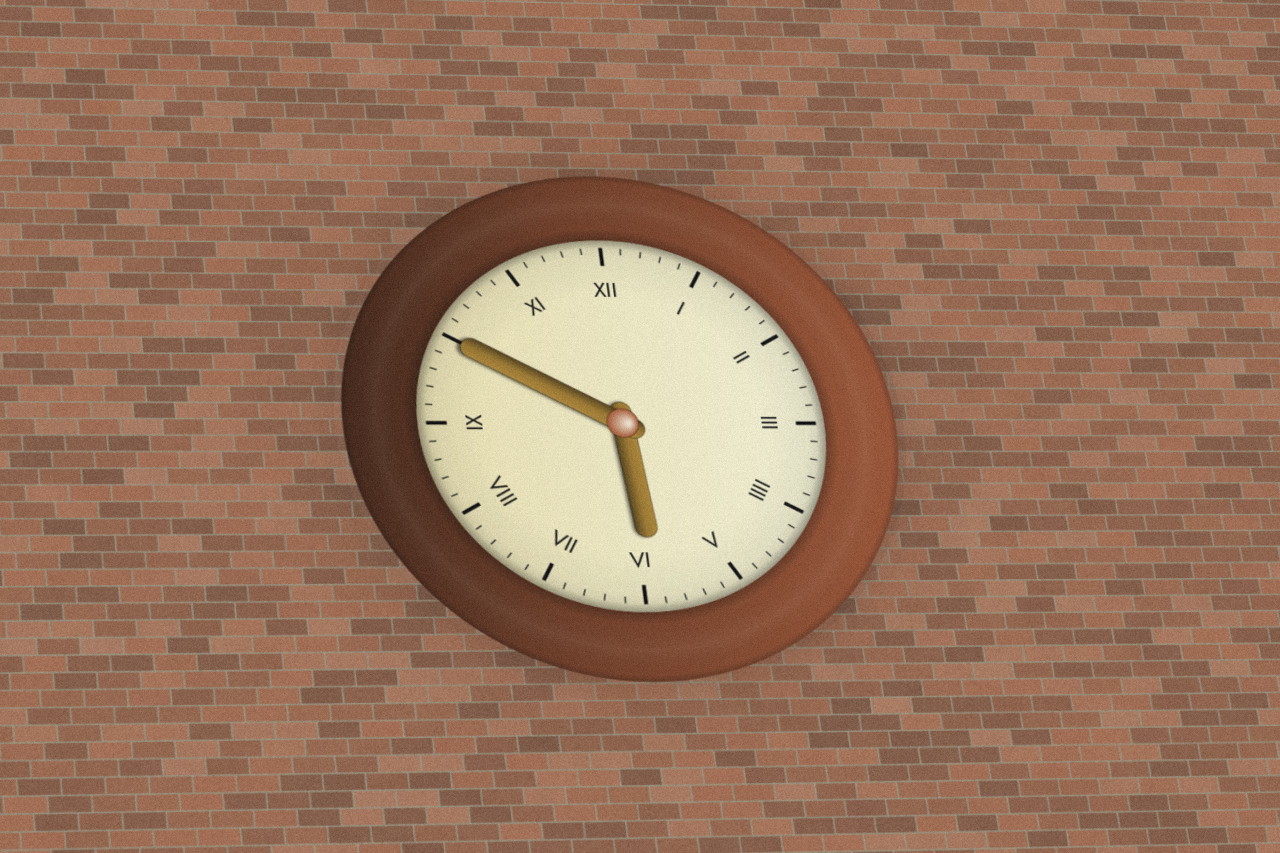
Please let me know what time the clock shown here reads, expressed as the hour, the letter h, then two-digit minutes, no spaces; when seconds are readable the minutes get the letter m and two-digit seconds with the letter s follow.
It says 5h50
